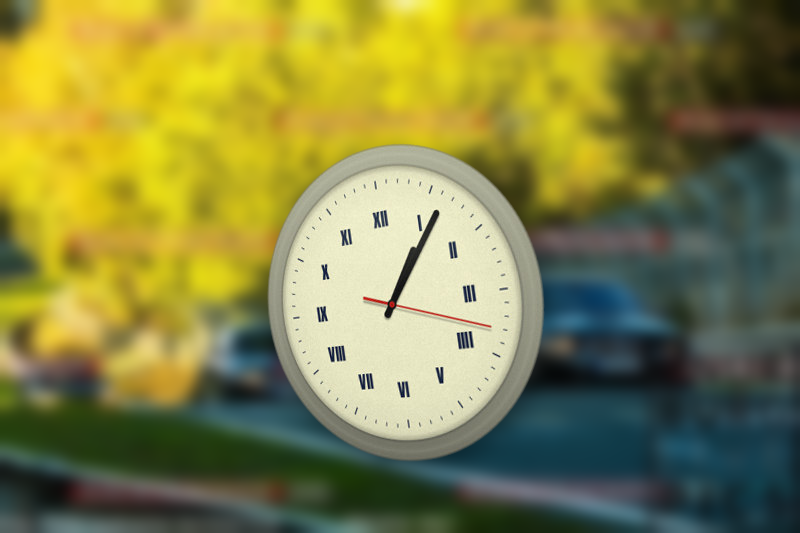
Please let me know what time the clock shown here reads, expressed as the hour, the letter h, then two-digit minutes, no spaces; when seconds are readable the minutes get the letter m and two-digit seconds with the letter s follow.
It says 1h06m18s
